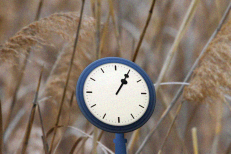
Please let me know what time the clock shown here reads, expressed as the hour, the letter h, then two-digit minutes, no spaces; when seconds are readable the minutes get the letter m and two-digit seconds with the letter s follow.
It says 1h05
